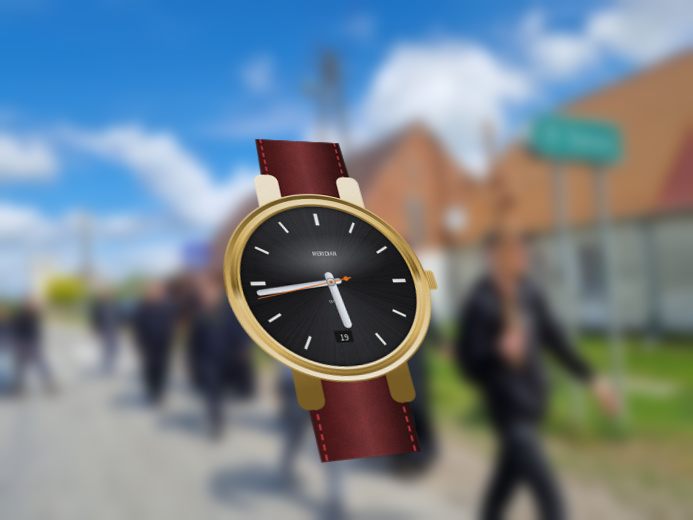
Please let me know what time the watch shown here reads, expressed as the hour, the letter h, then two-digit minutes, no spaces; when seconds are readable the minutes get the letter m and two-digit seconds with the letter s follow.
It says 5h43m43s
